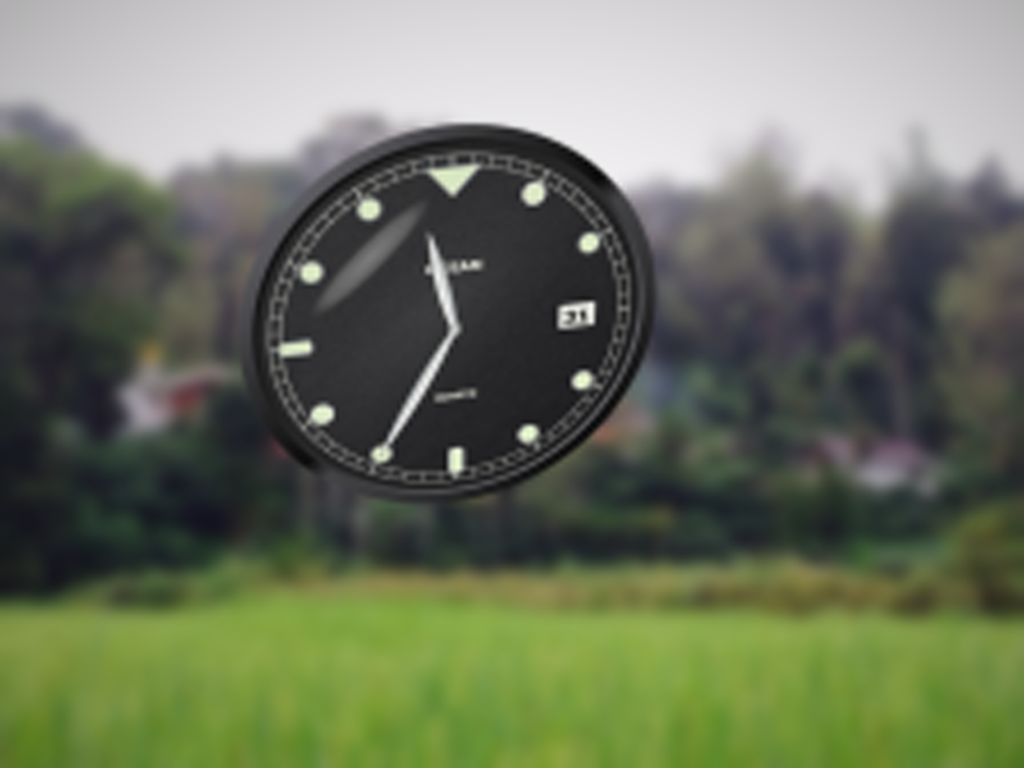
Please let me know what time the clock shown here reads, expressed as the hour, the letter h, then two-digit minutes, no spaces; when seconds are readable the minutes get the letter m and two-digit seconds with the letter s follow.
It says 11h35
